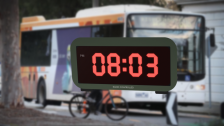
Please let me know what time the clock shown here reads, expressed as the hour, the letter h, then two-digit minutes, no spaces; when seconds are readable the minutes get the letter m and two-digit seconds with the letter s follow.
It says 8h03
